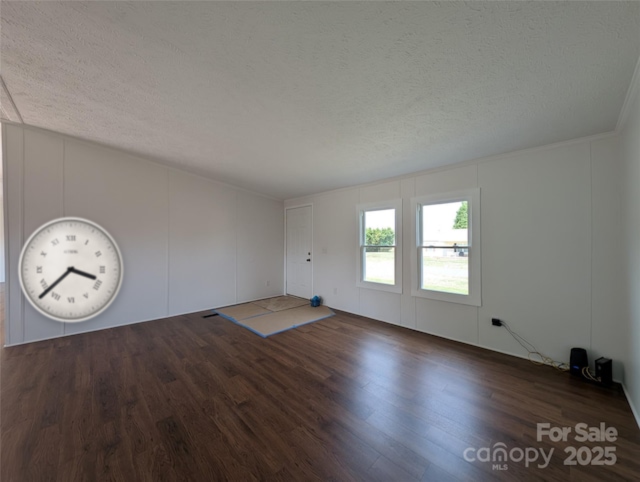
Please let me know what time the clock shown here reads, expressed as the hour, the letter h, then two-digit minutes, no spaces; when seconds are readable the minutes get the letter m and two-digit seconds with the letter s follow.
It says 3h38
